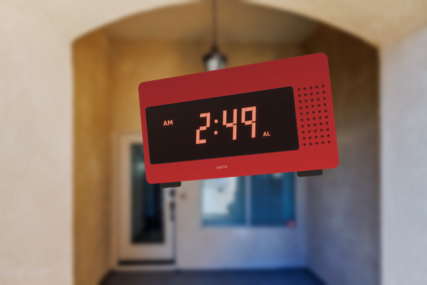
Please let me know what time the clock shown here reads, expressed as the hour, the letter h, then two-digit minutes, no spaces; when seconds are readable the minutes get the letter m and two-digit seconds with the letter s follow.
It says 2h49
